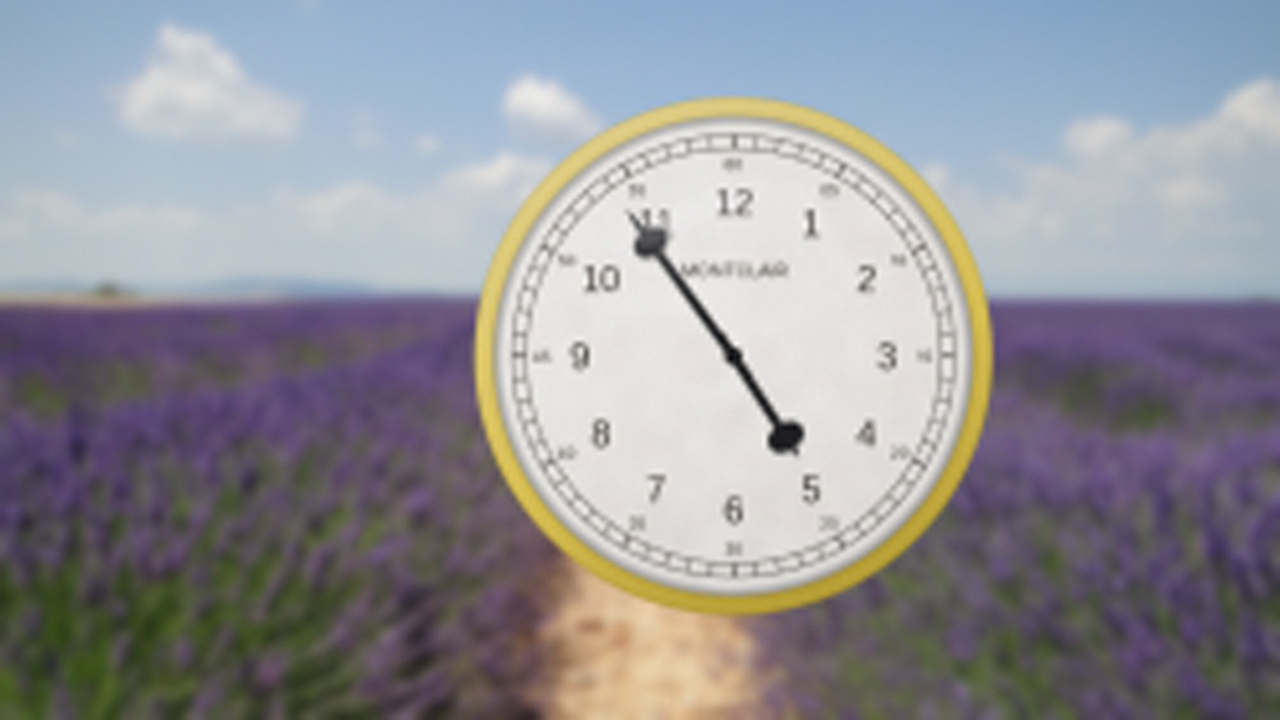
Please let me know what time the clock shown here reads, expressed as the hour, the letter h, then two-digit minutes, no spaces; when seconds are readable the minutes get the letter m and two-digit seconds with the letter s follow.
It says 4h54
